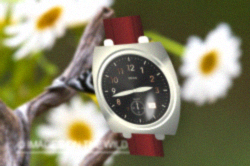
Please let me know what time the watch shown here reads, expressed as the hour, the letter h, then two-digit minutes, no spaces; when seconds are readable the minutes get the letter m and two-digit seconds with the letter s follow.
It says 2h43
